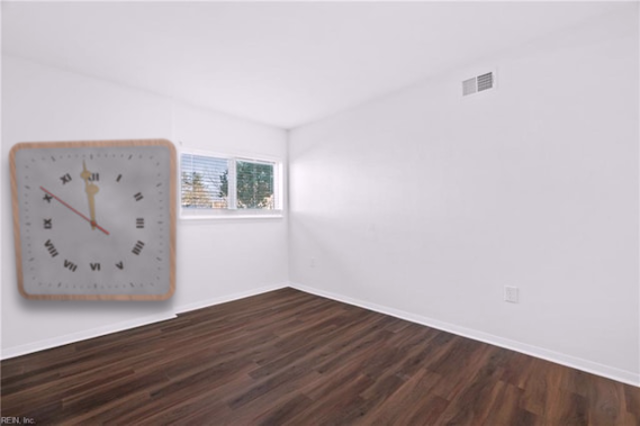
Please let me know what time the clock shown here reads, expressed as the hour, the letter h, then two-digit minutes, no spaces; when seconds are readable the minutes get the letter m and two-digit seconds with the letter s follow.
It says 11h58m51s
